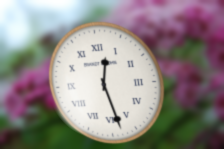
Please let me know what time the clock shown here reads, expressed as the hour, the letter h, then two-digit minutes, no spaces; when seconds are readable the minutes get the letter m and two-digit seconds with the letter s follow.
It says 12h28
